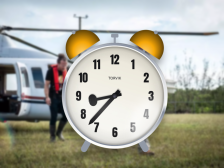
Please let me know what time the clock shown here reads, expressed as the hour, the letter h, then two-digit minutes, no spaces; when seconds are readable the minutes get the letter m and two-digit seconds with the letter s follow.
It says 8h37
